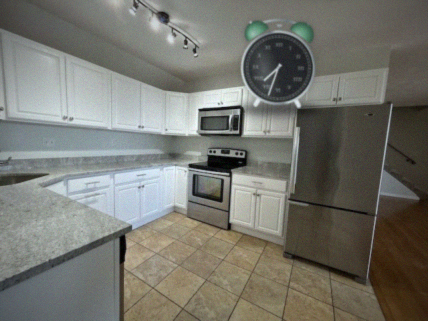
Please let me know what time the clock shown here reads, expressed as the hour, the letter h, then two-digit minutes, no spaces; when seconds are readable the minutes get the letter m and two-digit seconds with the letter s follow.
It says 7h33
